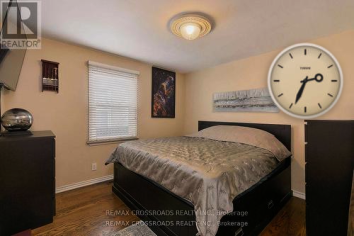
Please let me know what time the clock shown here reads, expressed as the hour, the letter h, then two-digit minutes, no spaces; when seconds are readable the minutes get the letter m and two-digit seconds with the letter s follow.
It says 2h34
